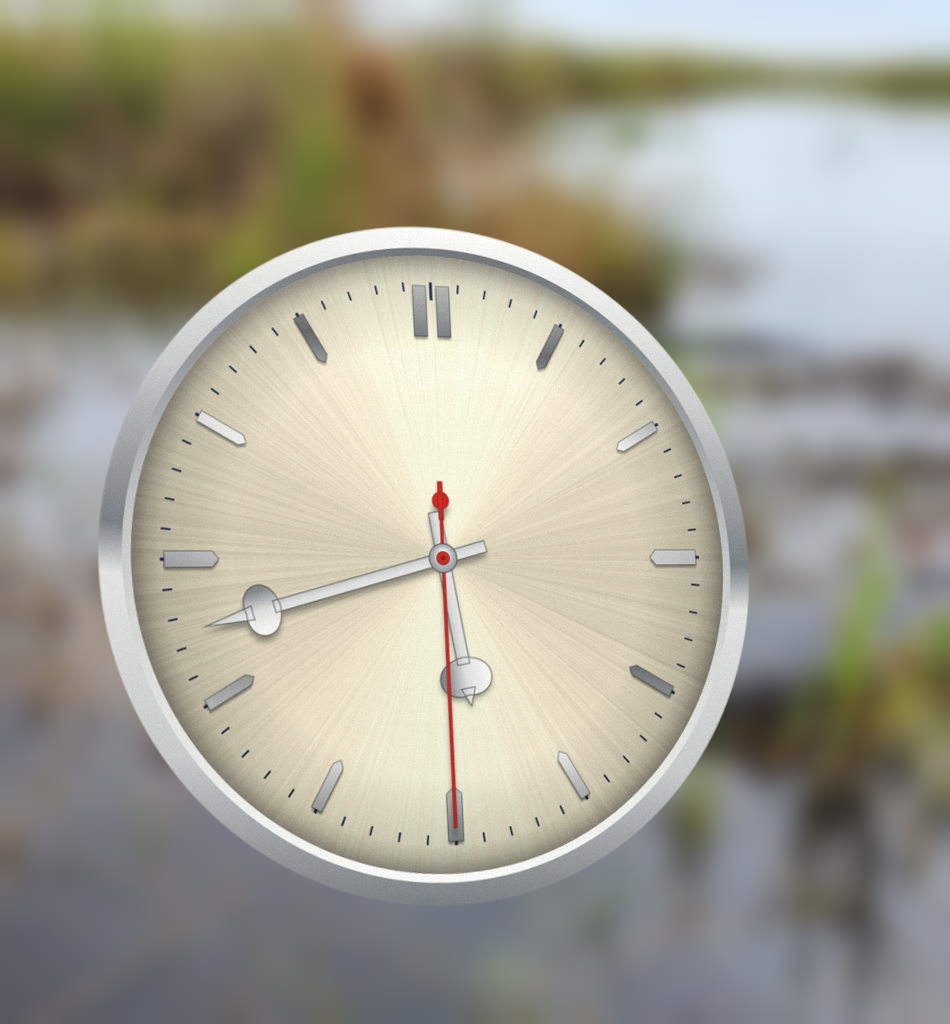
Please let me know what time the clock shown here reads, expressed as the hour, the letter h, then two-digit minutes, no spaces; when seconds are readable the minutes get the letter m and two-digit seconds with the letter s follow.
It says 5h42m30s
